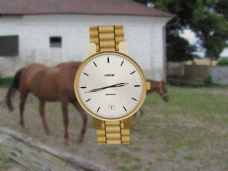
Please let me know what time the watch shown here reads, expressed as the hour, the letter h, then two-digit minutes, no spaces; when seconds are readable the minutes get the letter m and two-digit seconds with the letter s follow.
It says 2h43
